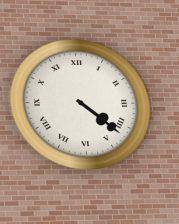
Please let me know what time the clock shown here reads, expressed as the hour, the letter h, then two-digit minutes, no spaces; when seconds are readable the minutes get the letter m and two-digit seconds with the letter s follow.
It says 4h22
